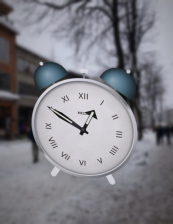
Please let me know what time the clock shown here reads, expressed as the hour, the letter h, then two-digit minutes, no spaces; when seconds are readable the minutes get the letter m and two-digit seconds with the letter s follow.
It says 12h50
